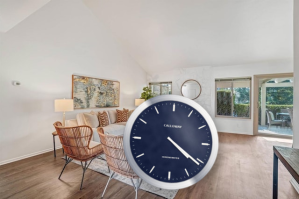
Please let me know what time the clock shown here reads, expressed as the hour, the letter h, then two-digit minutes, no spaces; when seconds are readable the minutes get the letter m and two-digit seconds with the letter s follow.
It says 4h21
